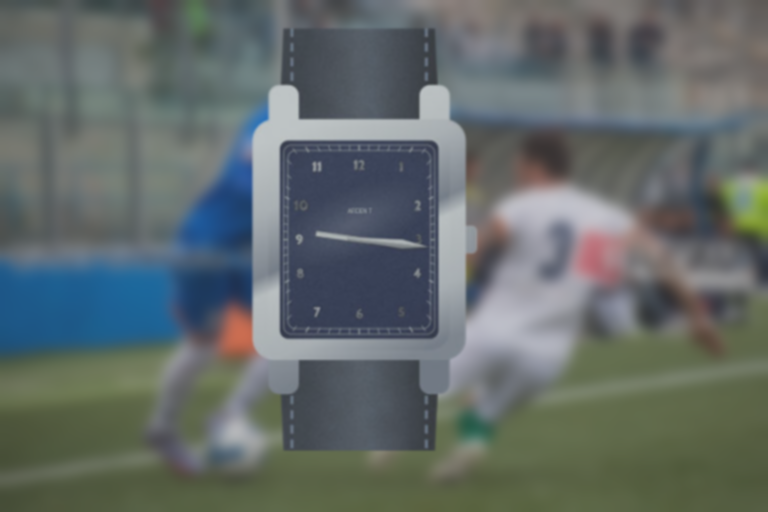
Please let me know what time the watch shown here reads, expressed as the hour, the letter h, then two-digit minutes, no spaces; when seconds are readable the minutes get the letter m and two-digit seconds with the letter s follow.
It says 9h16
